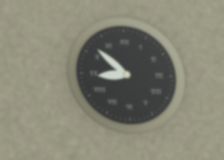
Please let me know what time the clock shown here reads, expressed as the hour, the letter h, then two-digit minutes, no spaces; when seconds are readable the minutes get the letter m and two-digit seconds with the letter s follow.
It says 8h52
